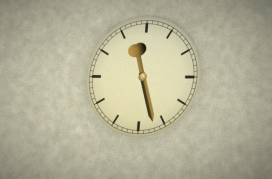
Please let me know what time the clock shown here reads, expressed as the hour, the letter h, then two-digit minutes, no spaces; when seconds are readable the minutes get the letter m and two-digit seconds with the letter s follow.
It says 11h27
